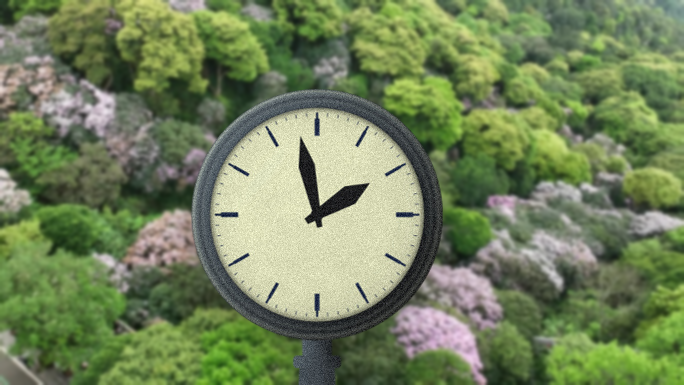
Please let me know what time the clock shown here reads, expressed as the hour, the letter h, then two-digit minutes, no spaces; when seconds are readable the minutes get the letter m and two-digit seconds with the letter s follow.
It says 1h58
